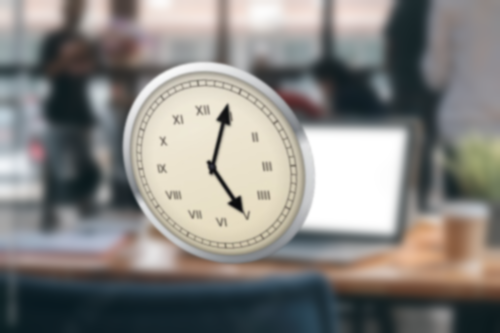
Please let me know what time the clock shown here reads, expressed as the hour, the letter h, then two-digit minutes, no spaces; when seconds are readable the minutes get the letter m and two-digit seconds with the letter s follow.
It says 5h04
